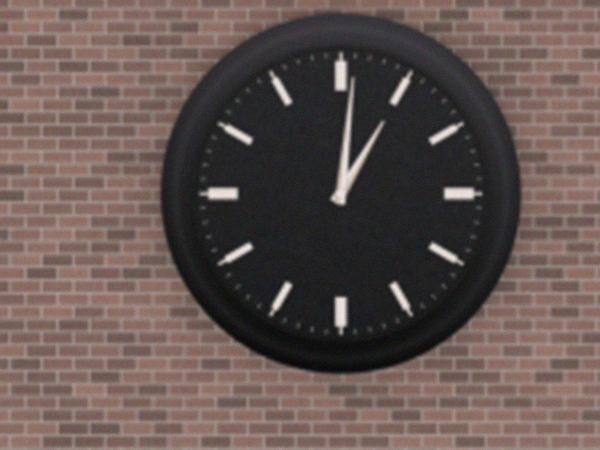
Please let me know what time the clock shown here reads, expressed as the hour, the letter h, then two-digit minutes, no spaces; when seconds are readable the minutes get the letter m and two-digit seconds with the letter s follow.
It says 1h01
